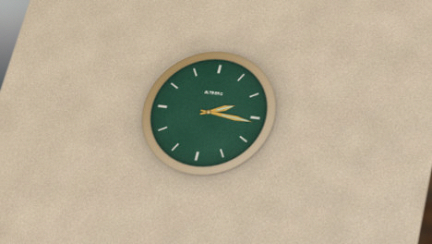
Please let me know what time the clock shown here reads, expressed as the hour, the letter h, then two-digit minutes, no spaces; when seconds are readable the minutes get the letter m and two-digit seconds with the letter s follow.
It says 2h16
